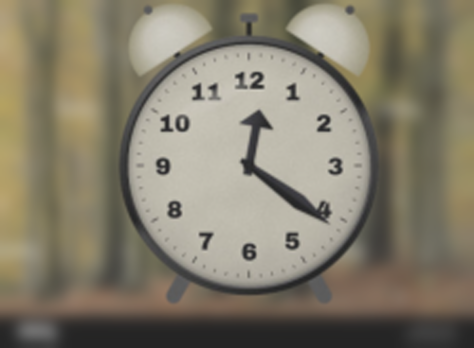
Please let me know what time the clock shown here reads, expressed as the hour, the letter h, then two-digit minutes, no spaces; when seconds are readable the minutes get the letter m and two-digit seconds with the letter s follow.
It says 12h21
